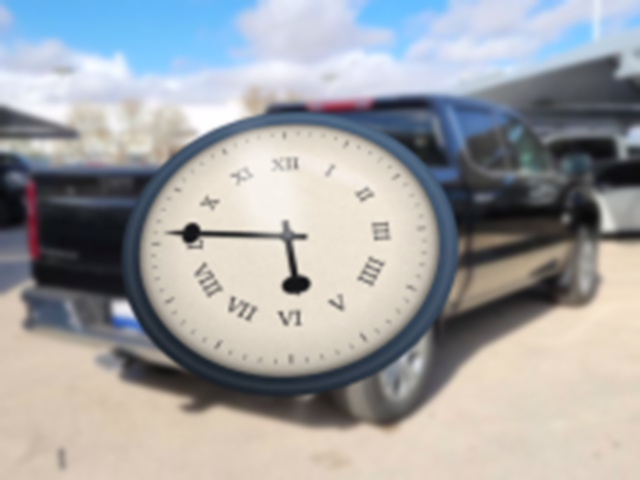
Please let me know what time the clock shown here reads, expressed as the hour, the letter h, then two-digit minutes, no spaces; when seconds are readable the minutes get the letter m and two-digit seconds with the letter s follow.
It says 5h46
